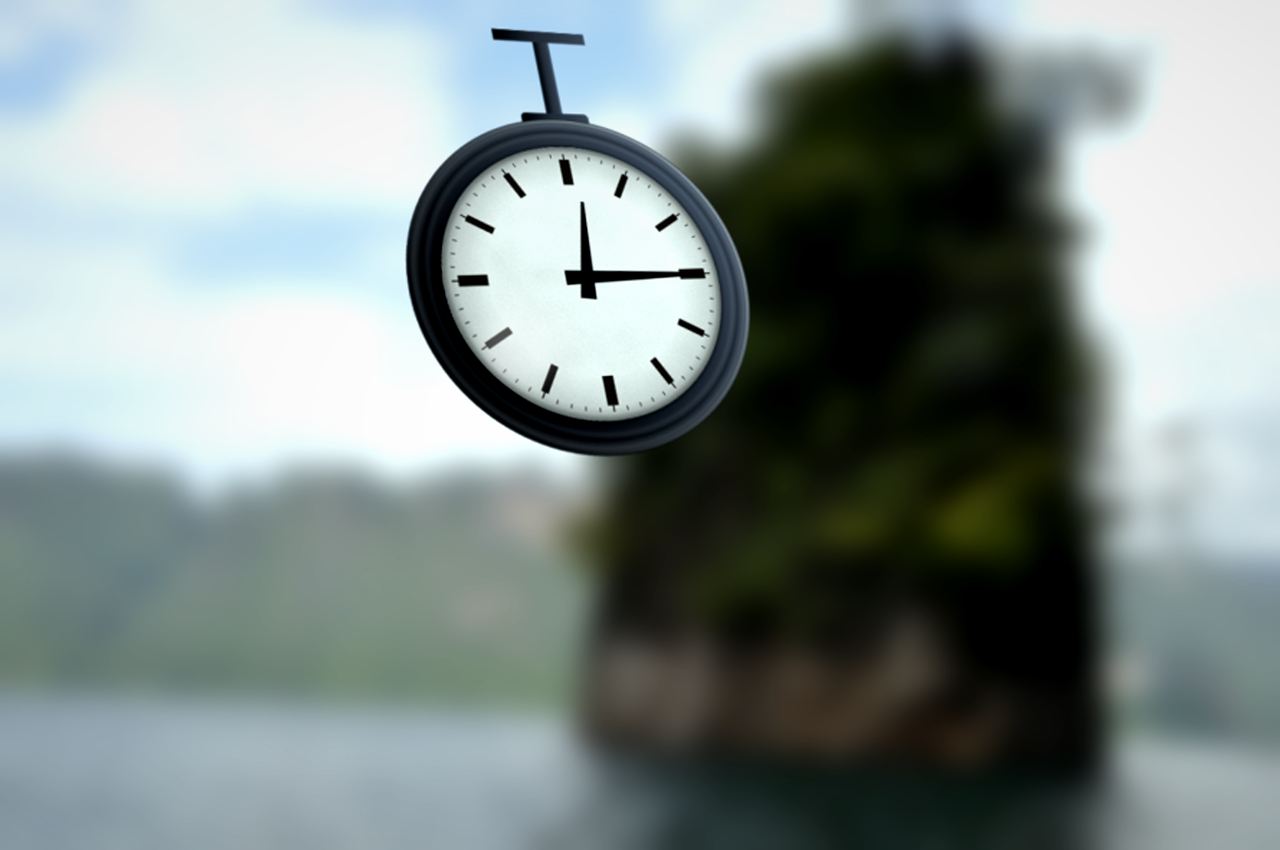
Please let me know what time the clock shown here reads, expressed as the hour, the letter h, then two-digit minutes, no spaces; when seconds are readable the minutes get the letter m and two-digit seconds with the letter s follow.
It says 12h15
